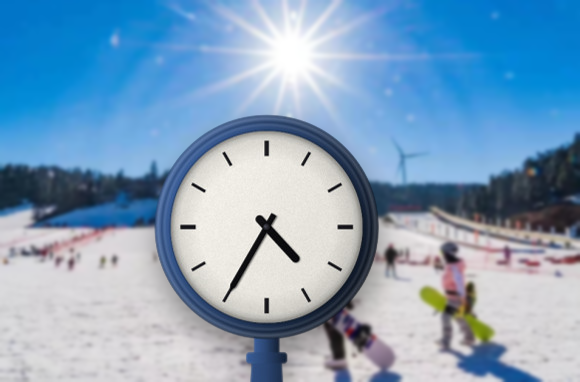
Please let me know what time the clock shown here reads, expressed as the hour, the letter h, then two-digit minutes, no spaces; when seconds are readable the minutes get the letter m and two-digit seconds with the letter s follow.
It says 4h35
